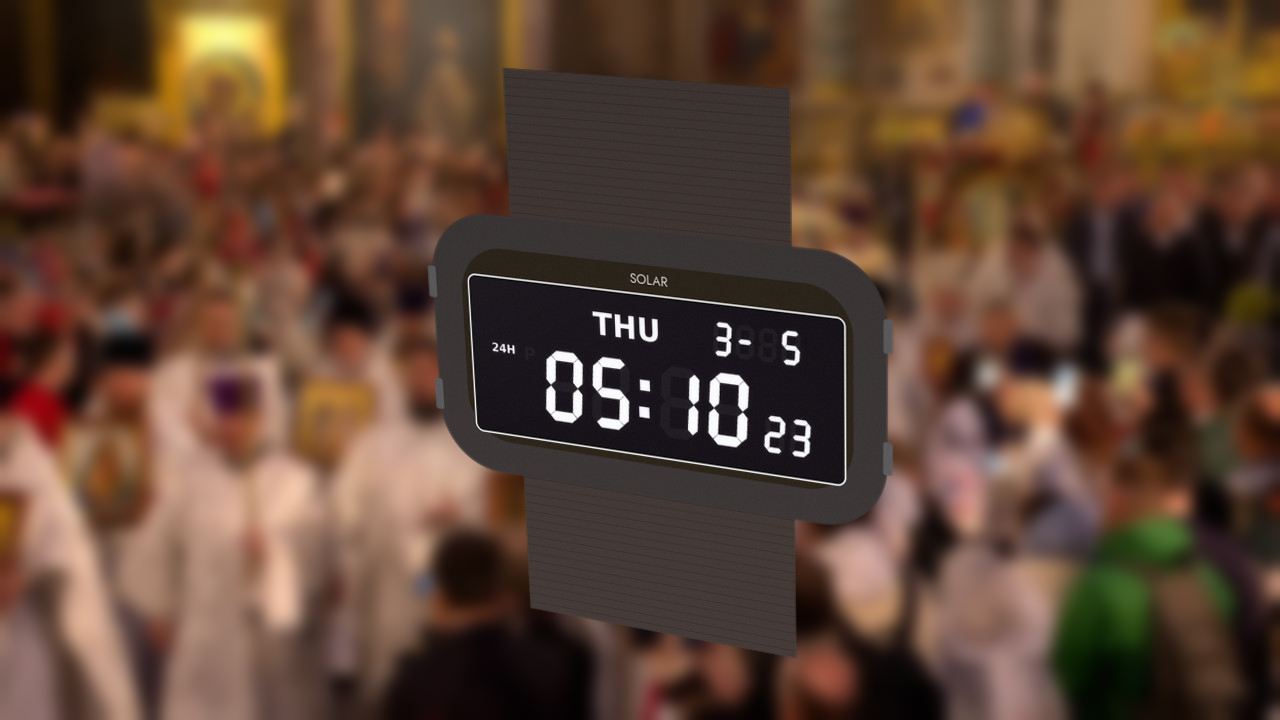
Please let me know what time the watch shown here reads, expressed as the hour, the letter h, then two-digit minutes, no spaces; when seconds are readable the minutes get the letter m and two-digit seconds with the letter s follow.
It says 5h10m23s
